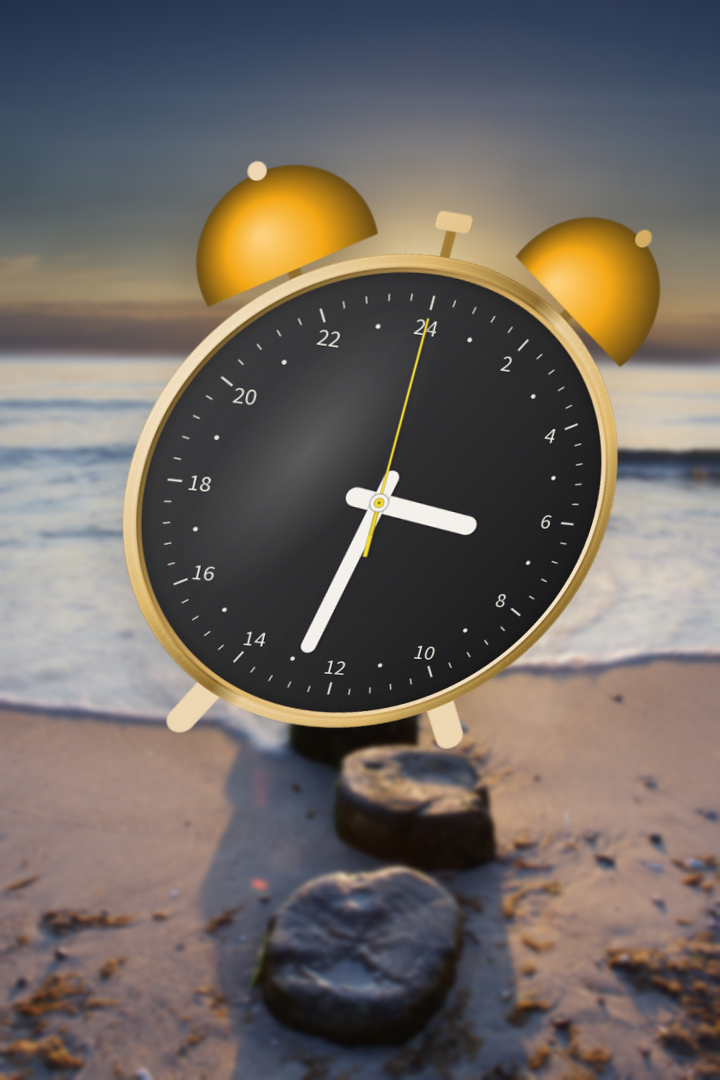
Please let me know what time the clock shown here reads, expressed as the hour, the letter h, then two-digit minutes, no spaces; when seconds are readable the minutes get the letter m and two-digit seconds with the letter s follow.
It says 6h32m00s
